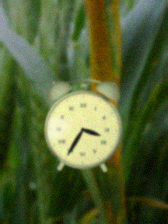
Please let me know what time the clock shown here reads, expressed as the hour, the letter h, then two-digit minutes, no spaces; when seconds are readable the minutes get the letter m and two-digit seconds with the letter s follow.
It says 3h35
